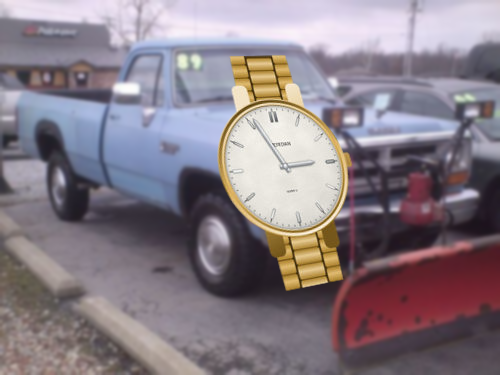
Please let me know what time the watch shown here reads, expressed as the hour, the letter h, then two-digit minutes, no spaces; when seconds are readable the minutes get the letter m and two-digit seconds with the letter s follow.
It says 2h56
